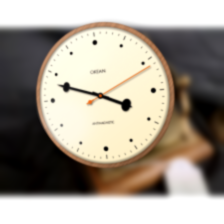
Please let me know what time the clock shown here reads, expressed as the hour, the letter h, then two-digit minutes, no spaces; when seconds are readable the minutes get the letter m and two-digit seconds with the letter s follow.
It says 3h48m11s
